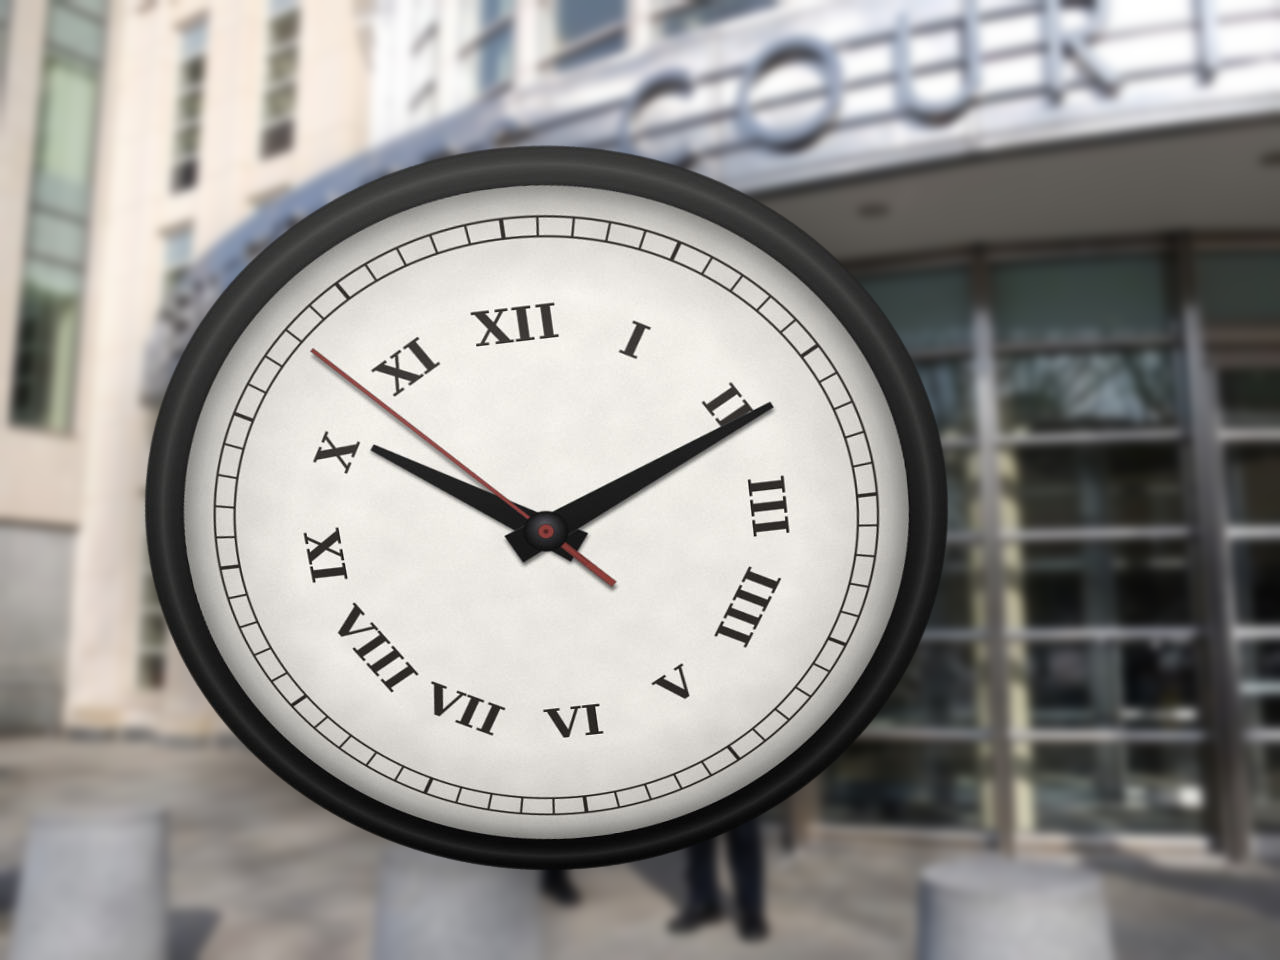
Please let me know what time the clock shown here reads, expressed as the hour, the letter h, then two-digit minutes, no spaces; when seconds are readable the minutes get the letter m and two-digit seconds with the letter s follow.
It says 10h10m53s
